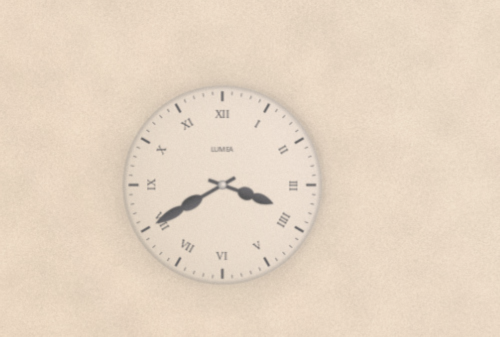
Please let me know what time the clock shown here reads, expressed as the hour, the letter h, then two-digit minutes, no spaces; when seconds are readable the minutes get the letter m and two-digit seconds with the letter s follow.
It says 3h40
